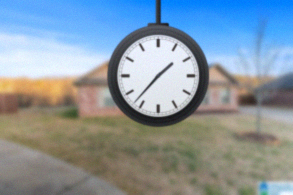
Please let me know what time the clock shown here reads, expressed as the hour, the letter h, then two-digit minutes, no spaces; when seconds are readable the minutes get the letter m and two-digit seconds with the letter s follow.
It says 1h37
